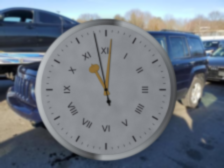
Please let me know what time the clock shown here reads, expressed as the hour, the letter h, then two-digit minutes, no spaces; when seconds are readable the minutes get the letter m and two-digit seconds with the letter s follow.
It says 11h00m58s
